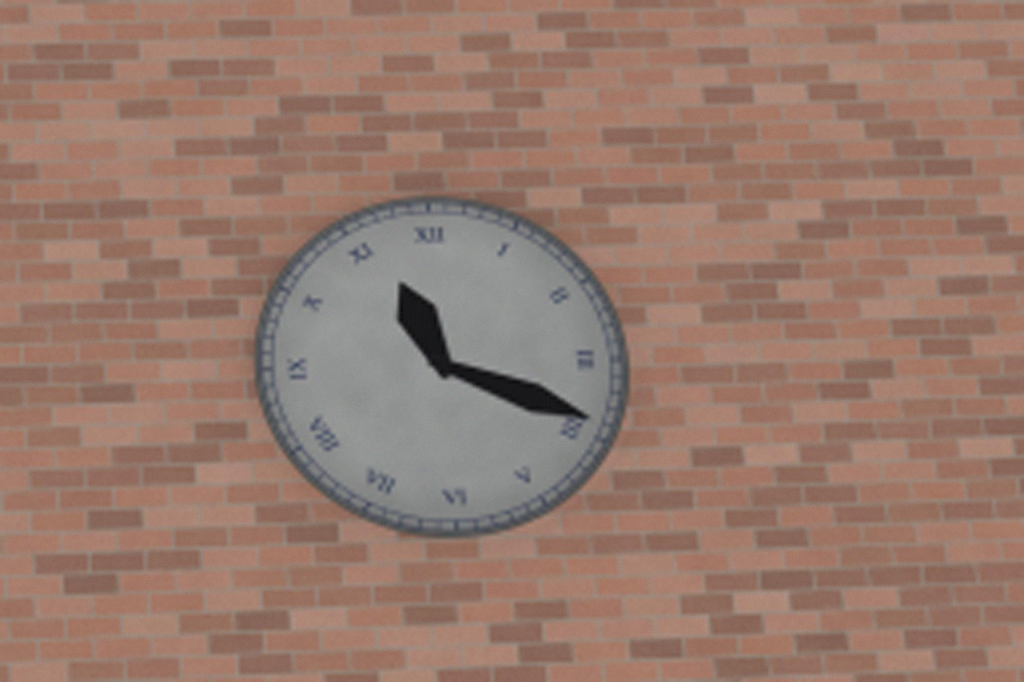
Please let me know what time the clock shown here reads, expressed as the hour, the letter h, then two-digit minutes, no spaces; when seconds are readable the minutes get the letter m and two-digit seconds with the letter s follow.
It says 11h19
